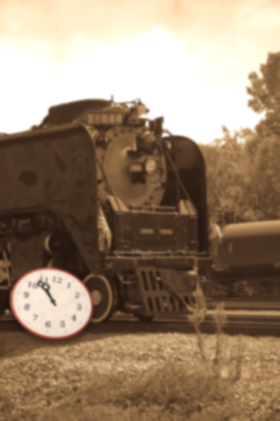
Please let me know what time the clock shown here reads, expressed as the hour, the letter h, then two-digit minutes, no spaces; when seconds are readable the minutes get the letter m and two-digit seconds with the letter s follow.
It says 10h53
